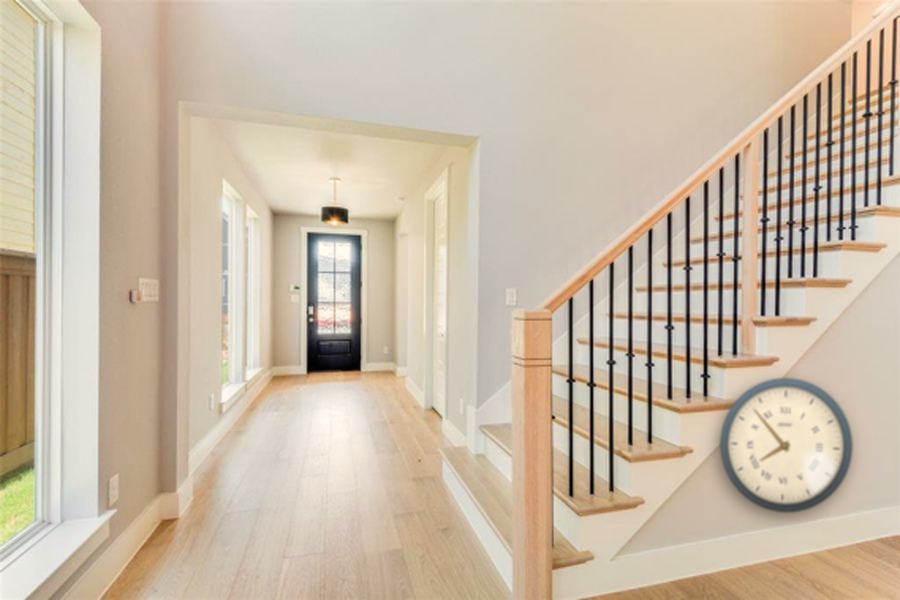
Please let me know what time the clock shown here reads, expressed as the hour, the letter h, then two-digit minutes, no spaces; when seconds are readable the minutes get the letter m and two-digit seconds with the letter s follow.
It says 7h53
